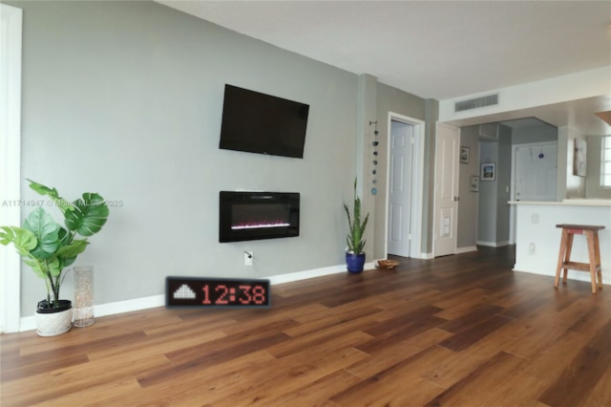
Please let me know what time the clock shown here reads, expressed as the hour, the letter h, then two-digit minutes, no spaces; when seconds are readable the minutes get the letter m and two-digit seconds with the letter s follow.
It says 12h38
